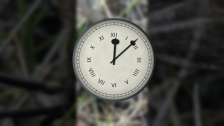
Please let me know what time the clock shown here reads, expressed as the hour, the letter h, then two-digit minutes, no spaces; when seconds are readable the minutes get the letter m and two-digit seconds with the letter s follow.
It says 12h08
